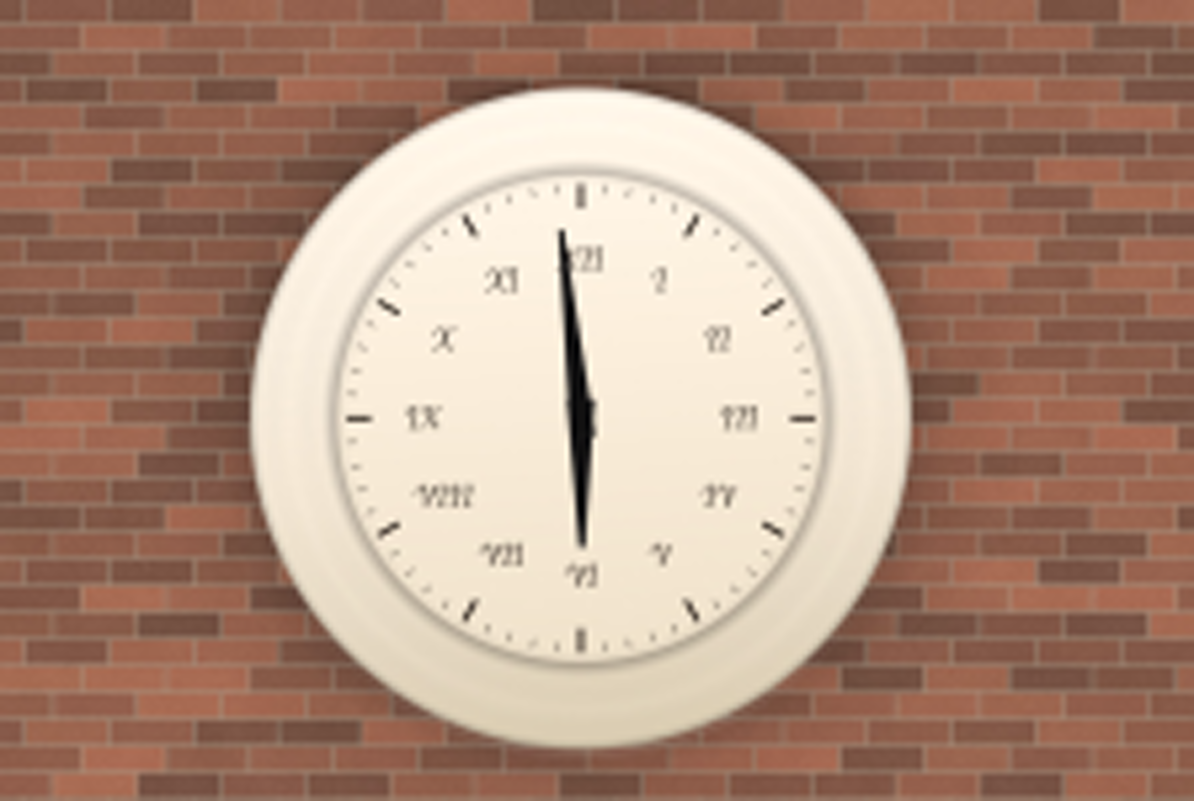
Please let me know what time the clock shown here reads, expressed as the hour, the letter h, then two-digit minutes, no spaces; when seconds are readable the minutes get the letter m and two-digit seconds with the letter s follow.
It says 5h59
